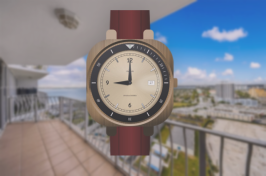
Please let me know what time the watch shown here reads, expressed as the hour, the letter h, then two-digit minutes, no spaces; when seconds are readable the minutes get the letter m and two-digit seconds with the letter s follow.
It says 9h00
